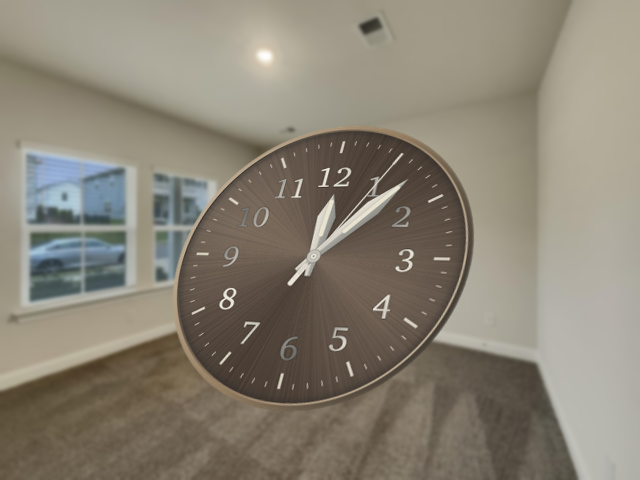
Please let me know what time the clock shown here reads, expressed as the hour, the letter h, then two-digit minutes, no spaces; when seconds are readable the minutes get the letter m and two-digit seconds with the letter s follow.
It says 12h07m05s
